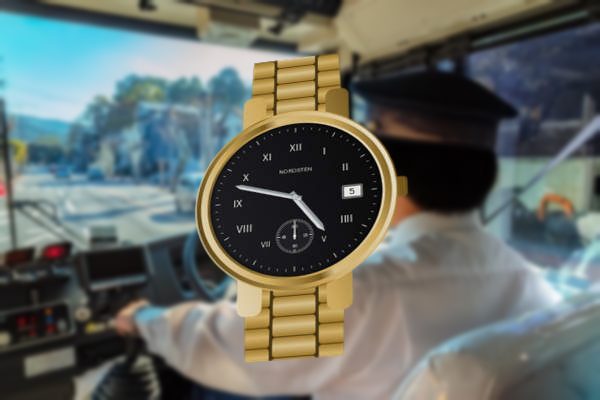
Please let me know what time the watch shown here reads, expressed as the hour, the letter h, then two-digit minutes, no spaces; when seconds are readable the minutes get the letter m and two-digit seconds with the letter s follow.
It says 4h48
